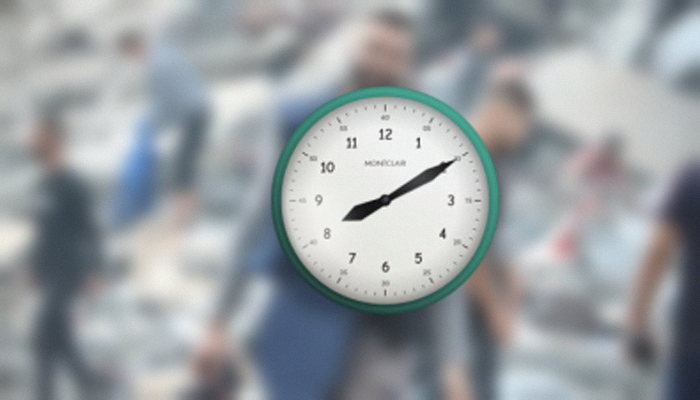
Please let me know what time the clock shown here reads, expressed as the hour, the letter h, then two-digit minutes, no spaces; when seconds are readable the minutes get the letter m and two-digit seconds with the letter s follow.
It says 8h10
